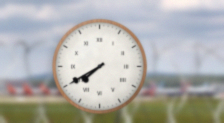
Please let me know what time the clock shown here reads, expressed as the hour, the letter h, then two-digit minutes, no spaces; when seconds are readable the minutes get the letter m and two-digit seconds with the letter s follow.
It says 7h40
